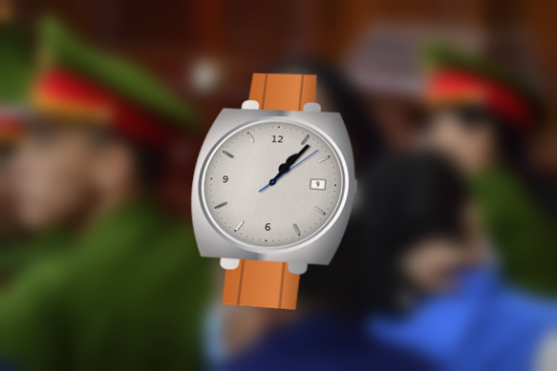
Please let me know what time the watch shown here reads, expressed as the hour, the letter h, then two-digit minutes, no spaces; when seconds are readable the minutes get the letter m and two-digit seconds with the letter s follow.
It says 1h06m08s
